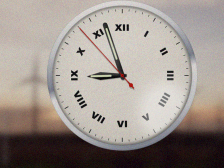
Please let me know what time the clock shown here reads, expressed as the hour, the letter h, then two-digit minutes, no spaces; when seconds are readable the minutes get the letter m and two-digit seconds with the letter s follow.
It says 8h56m53s
